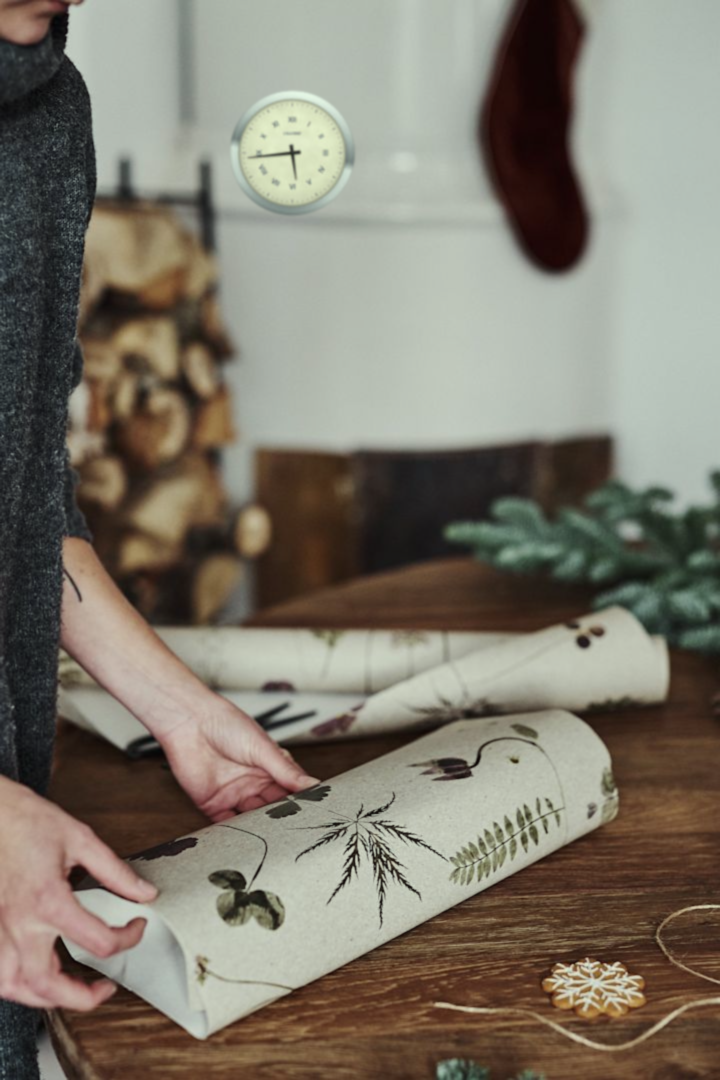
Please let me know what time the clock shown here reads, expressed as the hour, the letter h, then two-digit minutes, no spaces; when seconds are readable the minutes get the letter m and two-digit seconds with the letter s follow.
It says 5h44
